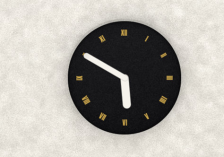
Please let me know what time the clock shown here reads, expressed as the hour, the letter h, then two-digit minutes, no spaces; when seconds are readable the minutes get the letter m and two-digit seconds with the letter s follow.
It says 5h50
